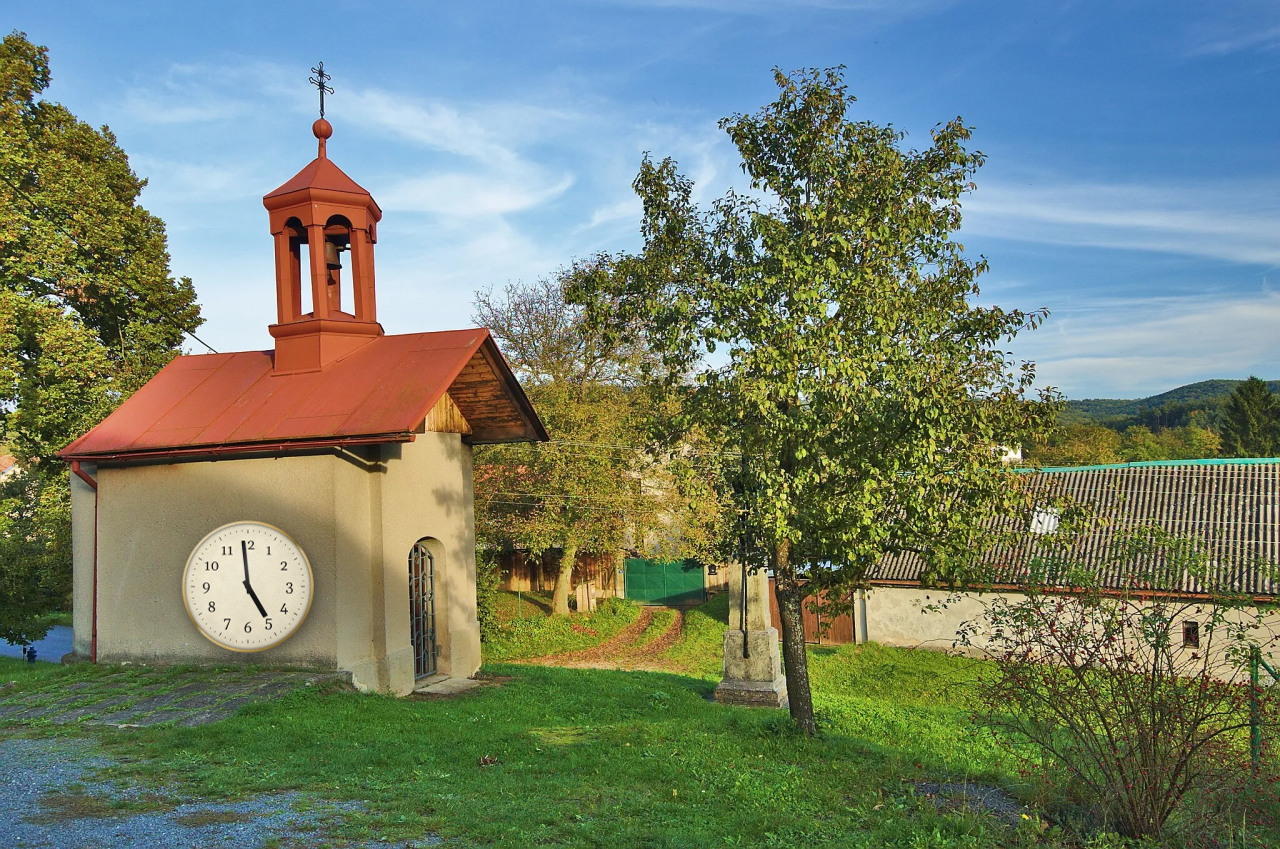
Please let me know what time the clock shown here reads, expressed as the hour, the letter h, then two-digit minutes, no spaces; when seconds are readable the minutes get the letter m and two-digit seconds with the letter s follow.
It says 4h59
